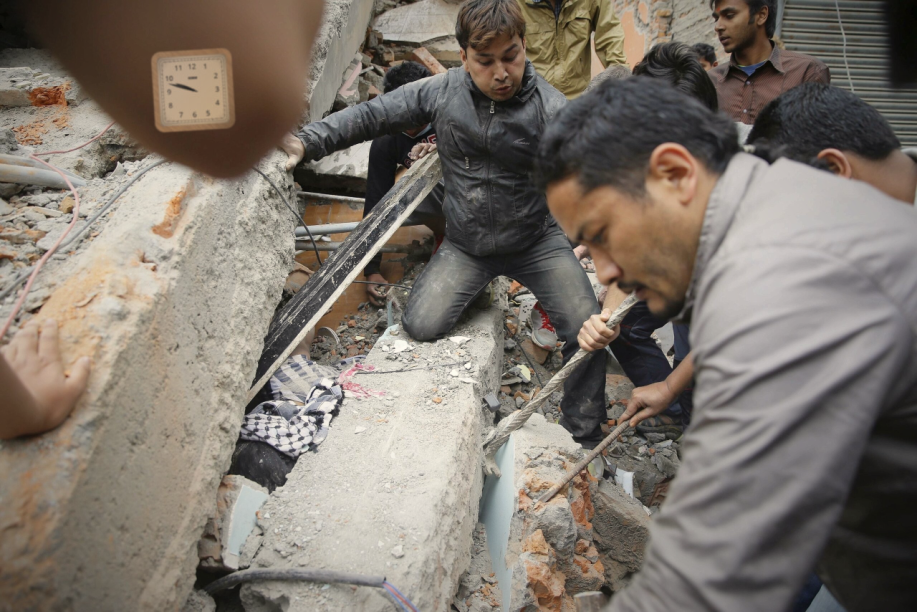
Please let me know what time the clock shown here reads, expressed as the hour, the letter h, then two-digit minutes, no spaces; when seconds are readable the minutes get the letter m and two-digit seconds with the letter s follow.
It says 9h48
